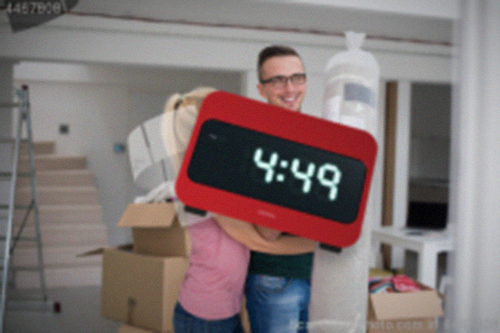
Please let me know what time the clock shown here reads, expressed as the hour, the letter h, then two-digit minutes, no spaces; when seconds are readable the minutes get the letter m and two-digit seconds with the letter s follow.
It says 4h49
